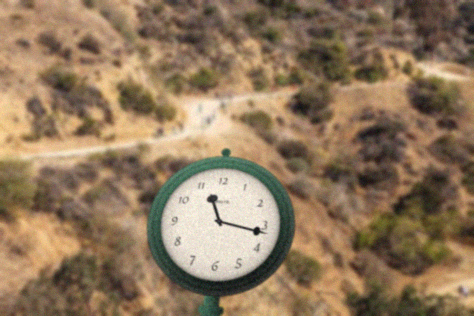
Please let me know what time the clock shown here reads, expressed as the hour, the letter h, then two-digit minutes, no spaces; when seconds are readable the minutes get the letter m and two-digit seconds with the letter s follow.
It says 11h17
